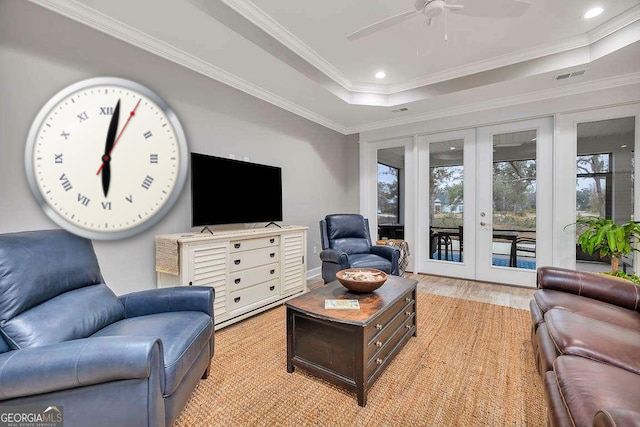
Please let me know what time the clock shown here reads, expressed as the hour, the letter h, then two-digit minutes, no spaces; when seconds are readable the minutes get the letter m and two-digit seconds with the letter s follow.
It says 6h02m05s
